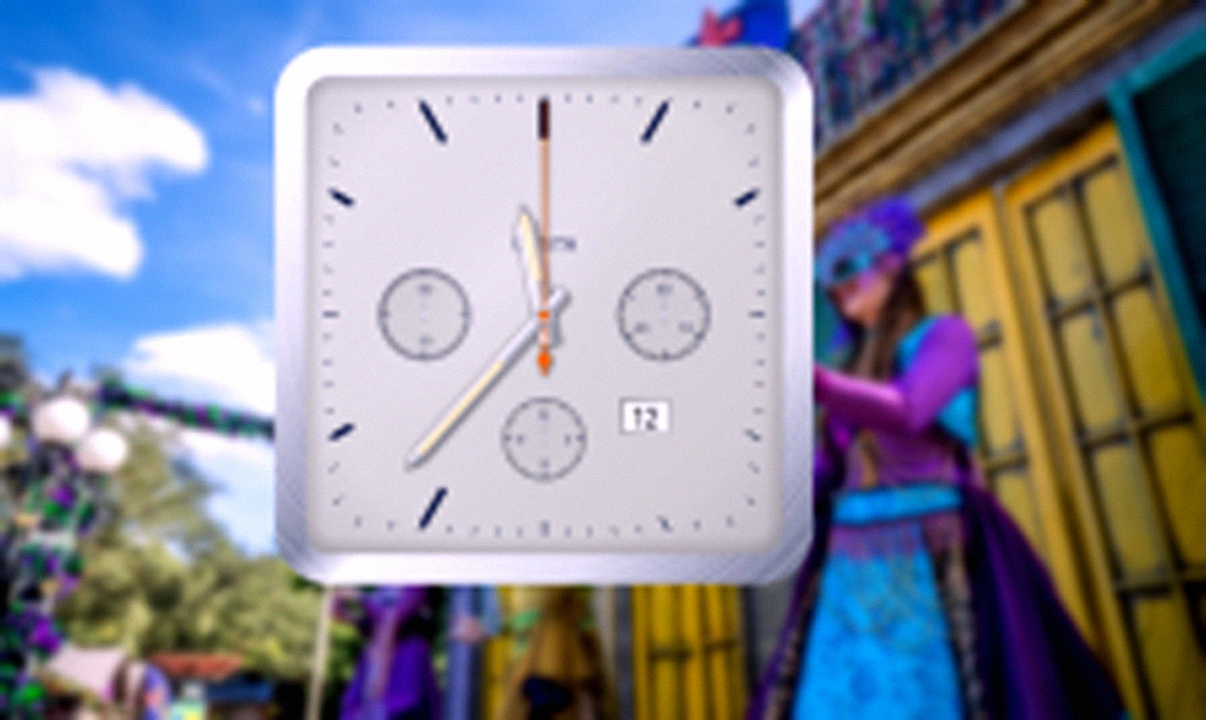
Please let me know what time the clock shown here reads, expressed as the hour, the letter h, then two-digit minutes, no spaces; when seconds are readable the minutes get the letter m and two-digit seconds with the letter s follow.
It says 11h37
